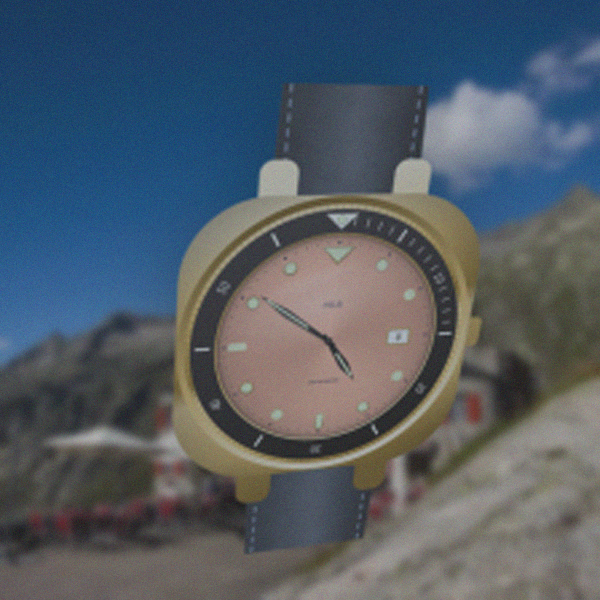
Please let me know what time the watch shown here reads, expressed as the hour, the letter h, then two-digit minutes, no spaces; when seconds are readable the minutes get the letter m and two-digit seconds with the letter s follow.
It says 4h51
